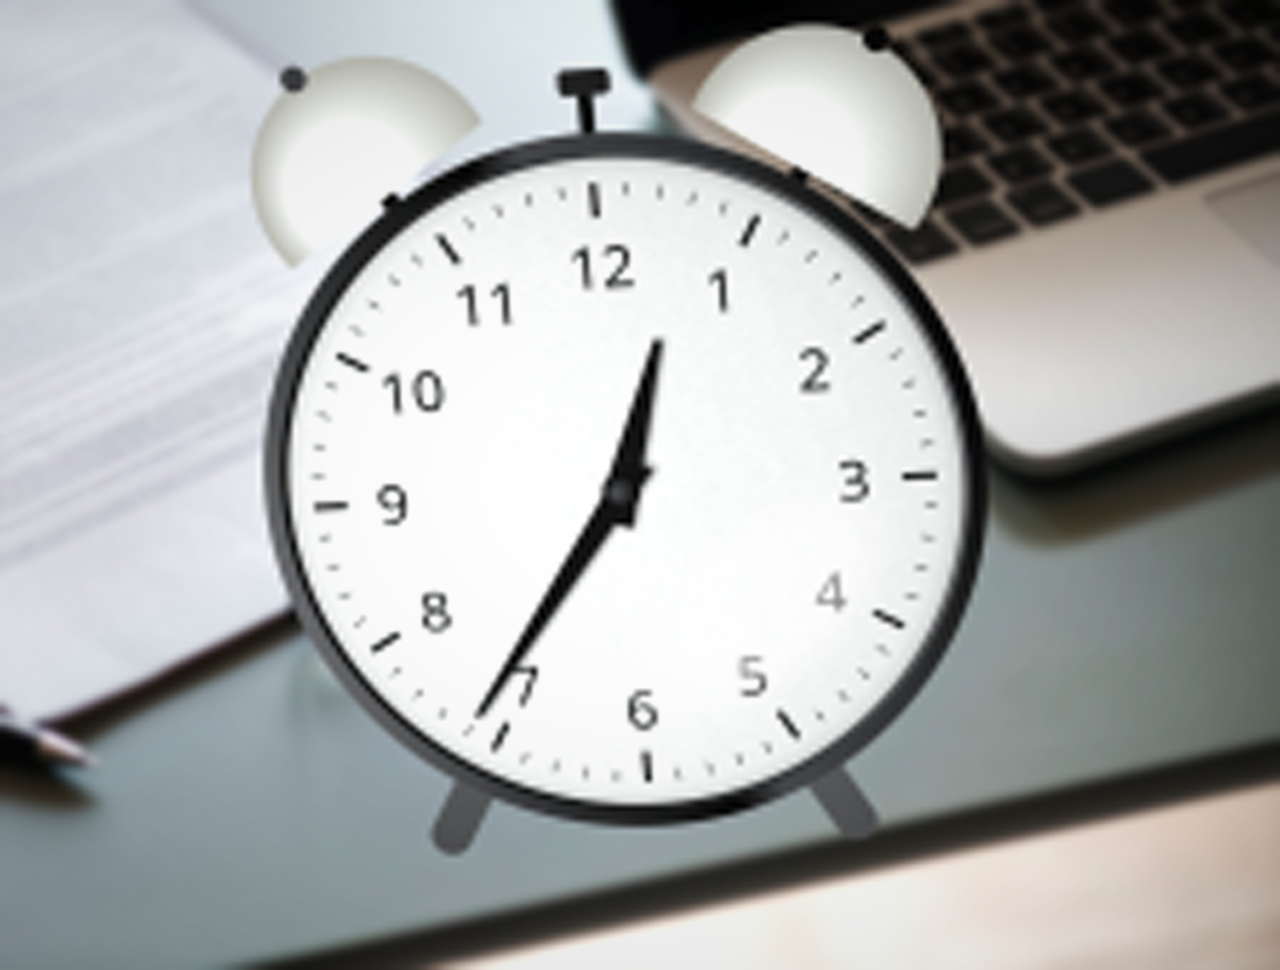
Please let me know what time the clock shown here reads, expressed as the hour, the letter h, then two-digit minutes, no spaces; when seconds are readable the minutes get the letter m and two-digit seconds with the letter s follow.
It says 12h36
